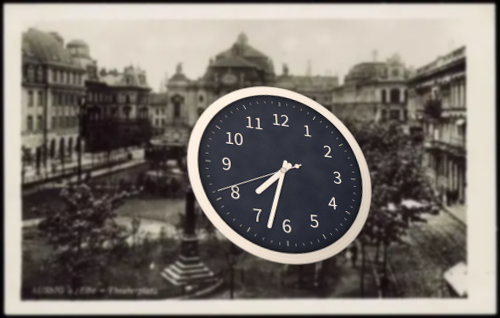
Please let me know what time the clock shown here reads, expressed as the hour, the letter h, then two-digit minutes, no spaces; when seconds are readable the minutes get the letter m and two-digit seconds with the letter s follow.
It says 7h32m41s
